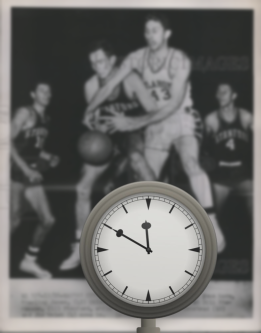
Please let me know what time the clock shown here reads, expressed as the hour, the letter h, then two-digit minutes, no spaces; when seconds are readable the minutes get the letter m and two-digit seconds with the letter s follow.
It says 11h50
